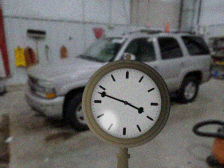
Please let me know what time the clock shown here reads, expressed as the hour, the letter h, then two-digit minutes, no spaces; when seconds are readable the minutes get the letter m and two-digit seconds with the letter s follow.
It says 3h48
